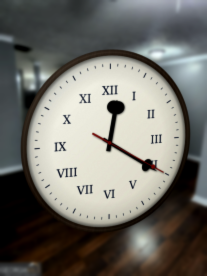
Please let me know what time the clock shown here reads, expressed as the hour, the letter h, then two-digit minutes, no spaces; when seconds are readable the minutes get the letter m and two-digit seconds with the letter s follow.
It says 12h20m20s
